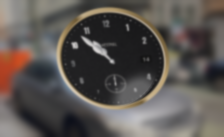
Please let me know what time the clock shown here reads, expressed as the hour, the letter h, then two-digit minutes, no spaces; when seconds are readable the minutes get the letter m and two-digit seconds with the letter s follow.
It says 10h53
